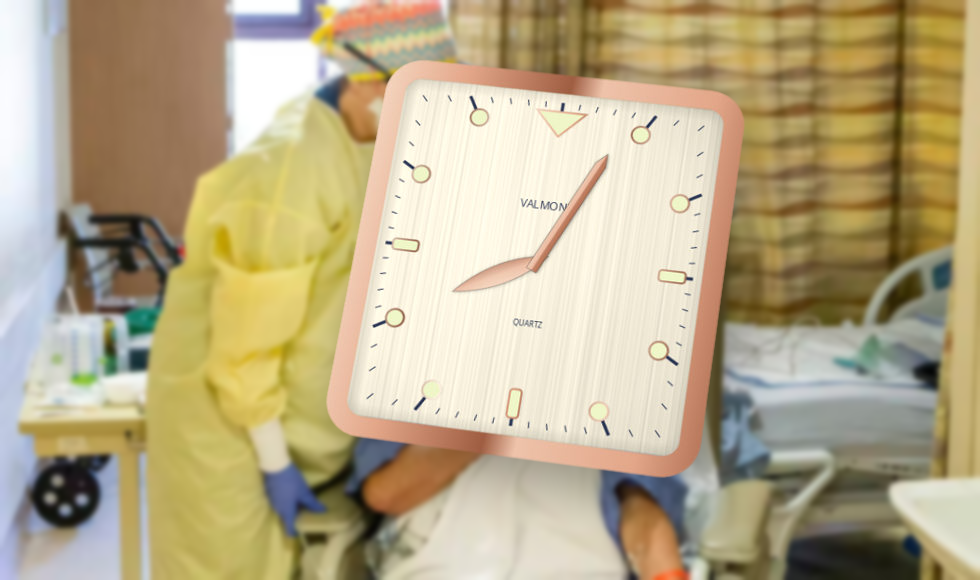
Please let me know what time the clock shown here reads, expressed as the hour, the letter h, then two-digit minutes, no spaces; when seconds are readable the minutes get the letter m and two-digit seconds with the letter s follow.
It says 8h04
